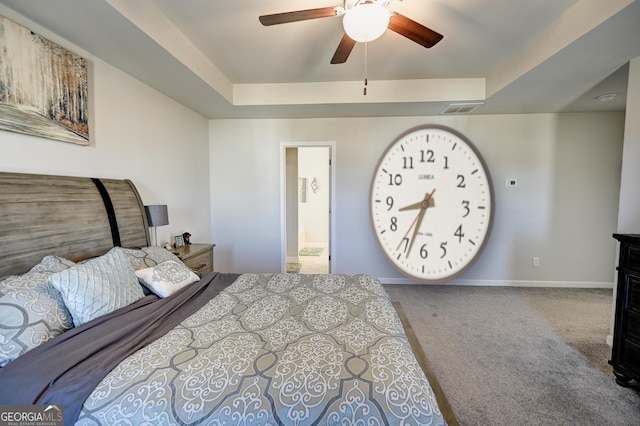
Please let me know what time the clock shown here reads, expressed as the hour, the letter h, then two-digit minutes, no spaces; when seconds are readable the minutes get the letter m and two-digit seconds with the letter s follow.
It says 8h33m36s
